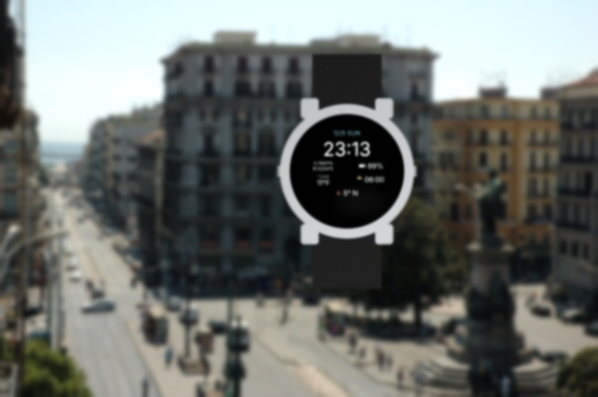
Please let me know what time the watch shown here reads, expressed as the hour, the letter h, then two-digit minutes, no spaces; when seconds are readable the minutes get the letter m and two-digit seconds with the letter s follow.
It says 23h13
